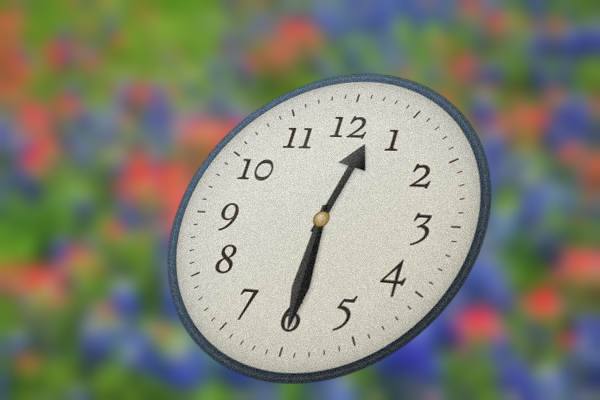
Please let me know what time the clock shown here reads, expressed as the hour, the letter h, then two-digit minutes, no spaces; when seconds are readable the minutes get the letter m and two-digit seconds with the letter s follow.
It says 12h30
